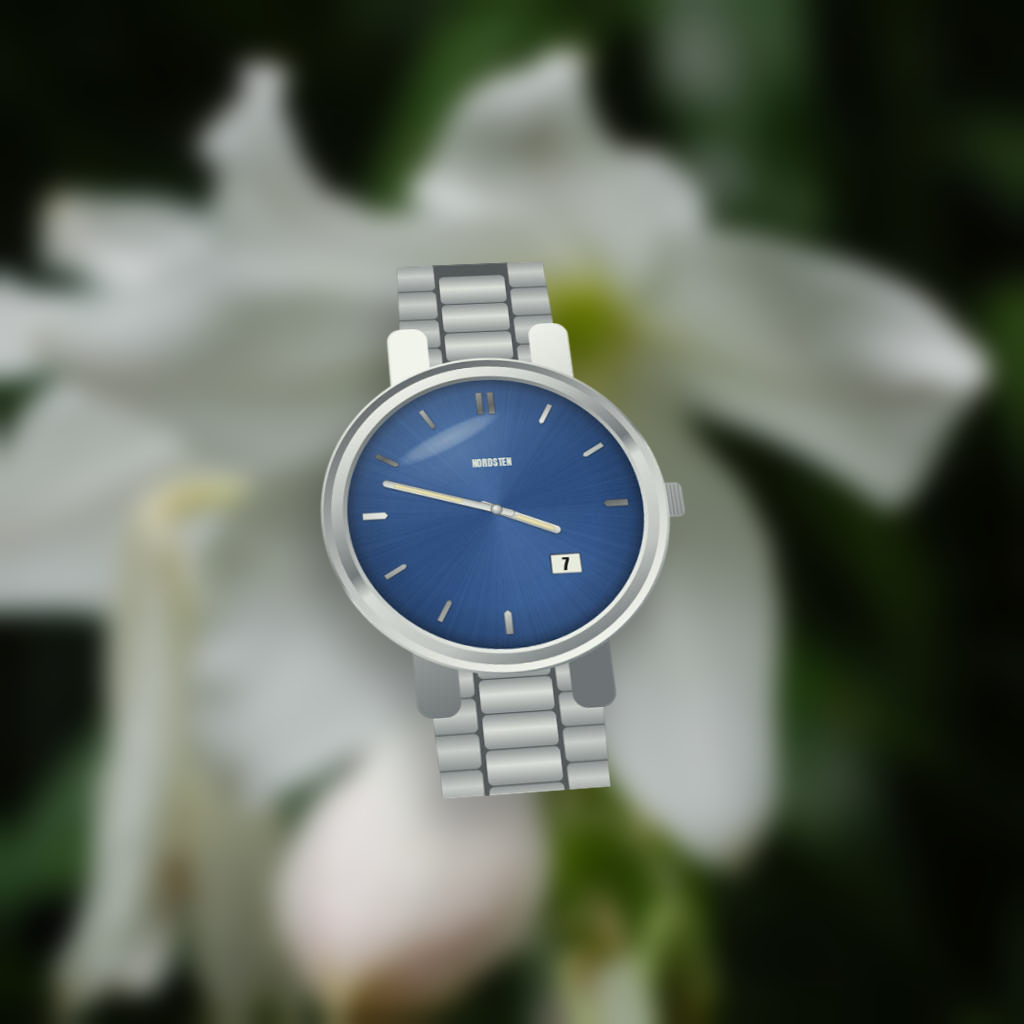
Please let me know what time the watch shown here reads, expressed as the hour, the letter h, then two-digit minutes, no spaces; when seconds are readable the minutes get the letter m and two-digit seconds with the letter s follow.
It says 3h48
